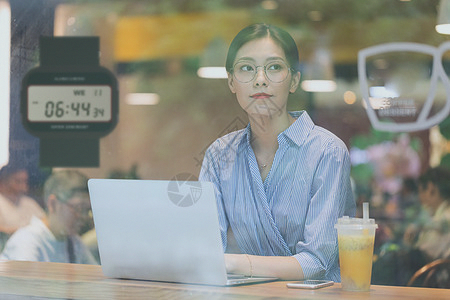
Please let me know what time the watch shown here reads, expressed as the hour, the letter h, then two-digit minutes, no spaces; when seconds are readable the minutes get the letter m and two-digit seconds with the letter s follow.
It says 6h44
